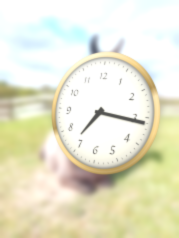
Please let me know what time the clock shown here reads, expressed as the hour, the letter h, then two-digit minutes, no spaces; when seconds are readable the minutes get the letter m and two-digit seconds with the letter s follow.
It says 7h16
